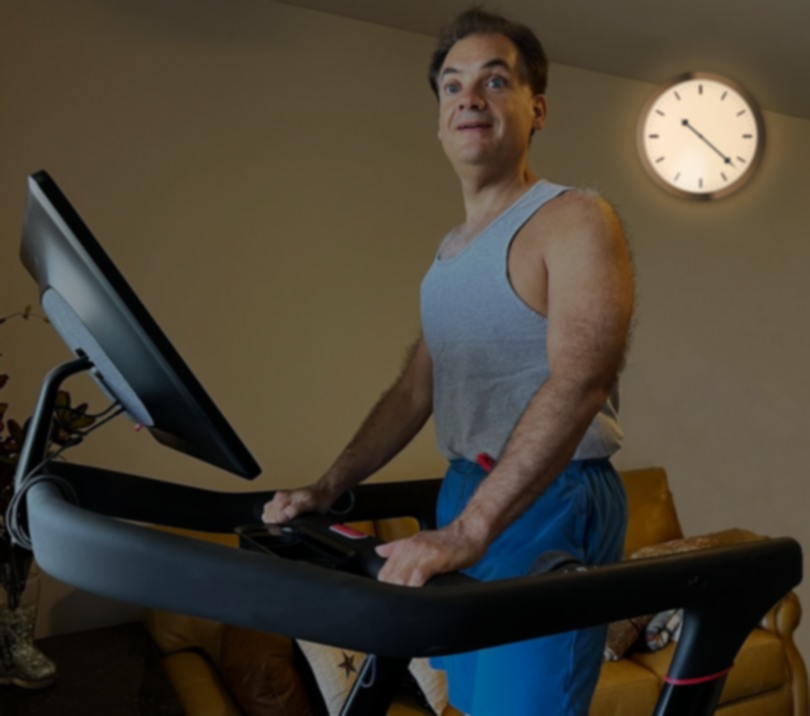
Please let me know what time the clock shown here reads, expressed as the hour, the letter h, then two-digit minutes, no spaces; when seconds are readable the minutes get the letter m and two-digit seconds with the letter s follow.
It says 10h22
